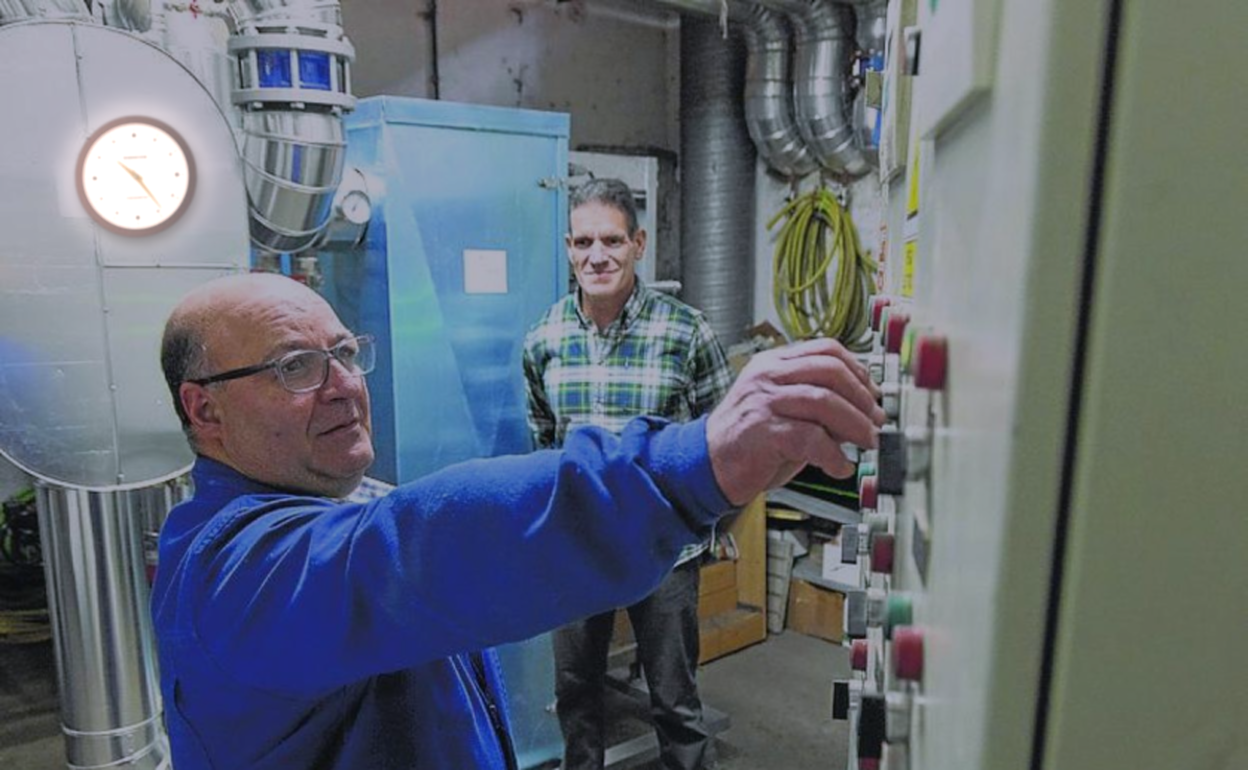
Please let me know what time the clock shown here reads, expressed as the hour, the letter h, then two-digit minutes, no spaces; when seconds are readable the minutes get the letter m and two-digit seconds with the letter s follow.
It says 10h24
